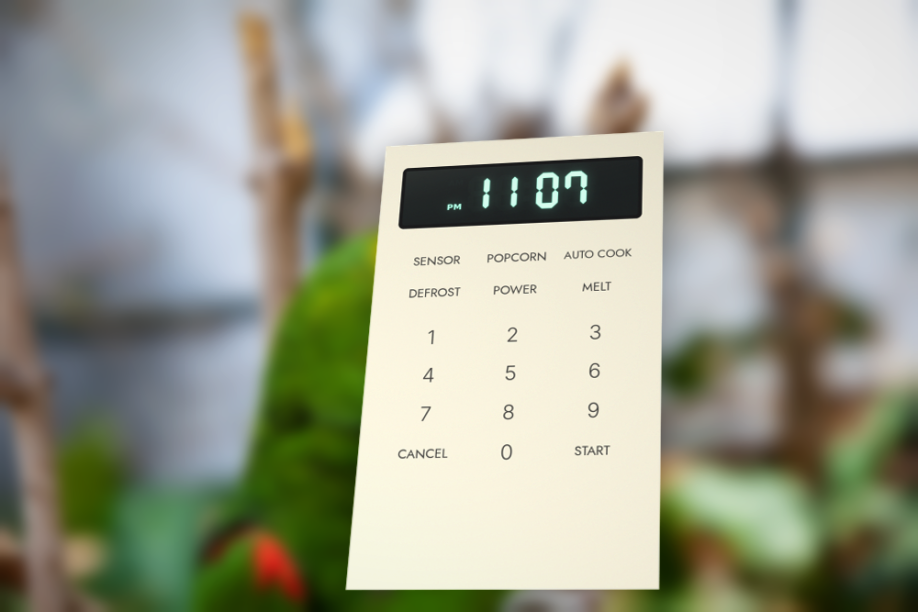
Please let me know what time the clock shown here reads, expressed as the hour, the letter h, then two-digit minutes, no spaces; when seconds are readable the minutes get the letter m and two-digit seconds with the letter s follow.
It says 11h07
